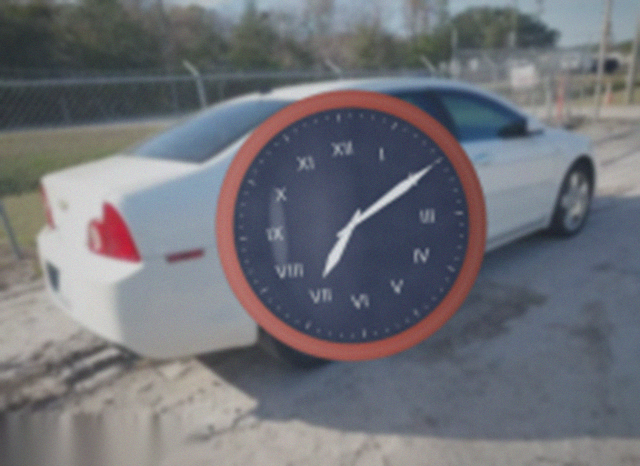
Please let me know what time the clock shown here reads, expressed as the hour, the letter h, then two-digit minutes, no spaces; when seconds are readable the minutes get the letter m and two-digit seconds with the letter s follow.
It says 7h10
